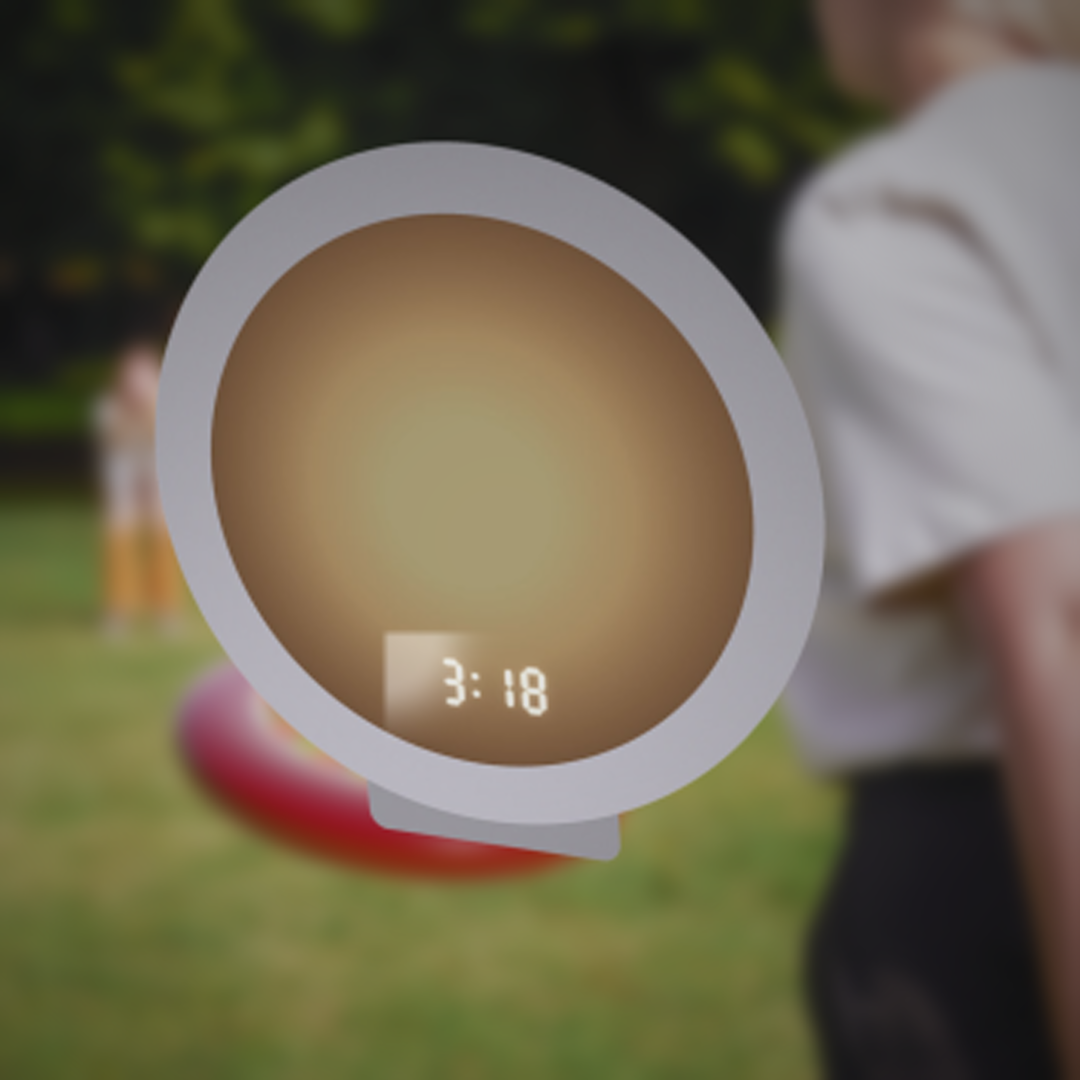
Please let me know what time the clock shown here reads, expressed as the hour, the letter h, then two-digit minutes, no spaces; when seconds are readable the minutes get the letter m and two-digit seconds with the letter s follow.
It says 3h18
